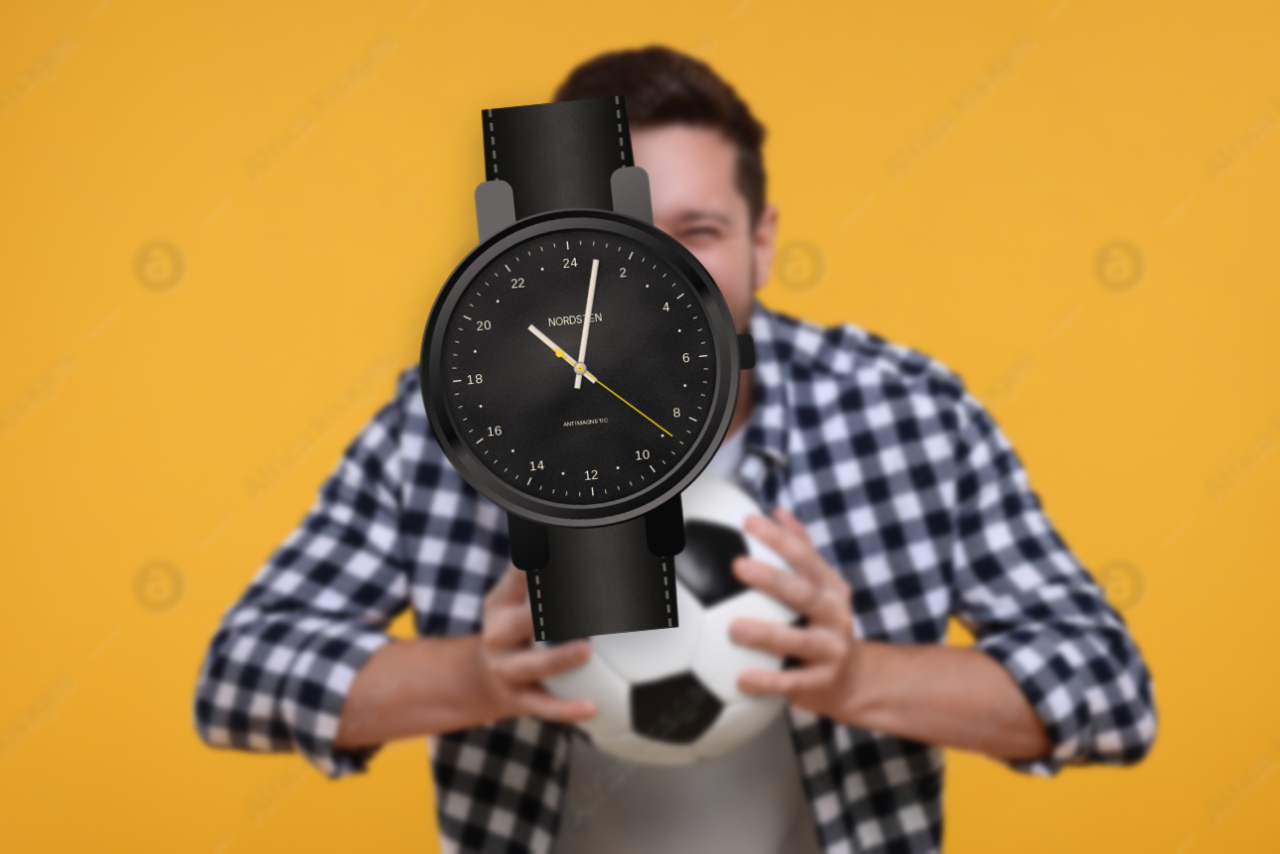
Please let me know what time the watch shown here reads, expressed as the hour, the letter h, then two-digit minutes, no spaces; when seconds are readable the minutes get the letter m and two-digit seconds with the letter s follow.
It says 21h02m22s
